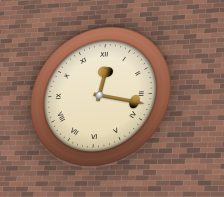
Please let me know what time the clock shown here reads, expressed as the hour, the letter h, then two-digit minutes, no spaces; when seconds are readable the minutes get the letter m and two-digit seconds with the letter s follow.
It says 12h17
